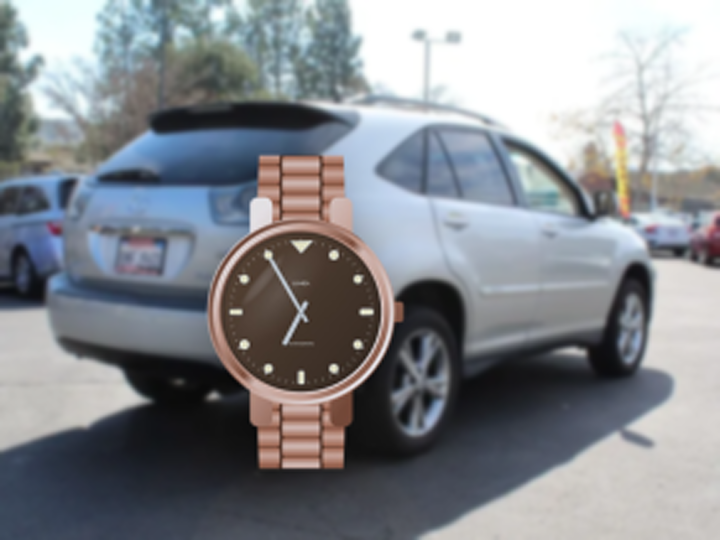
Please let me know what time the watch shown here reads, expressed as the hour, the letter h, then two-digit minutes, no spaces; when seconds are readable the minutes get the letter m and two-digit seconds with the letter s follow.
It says 6h55
